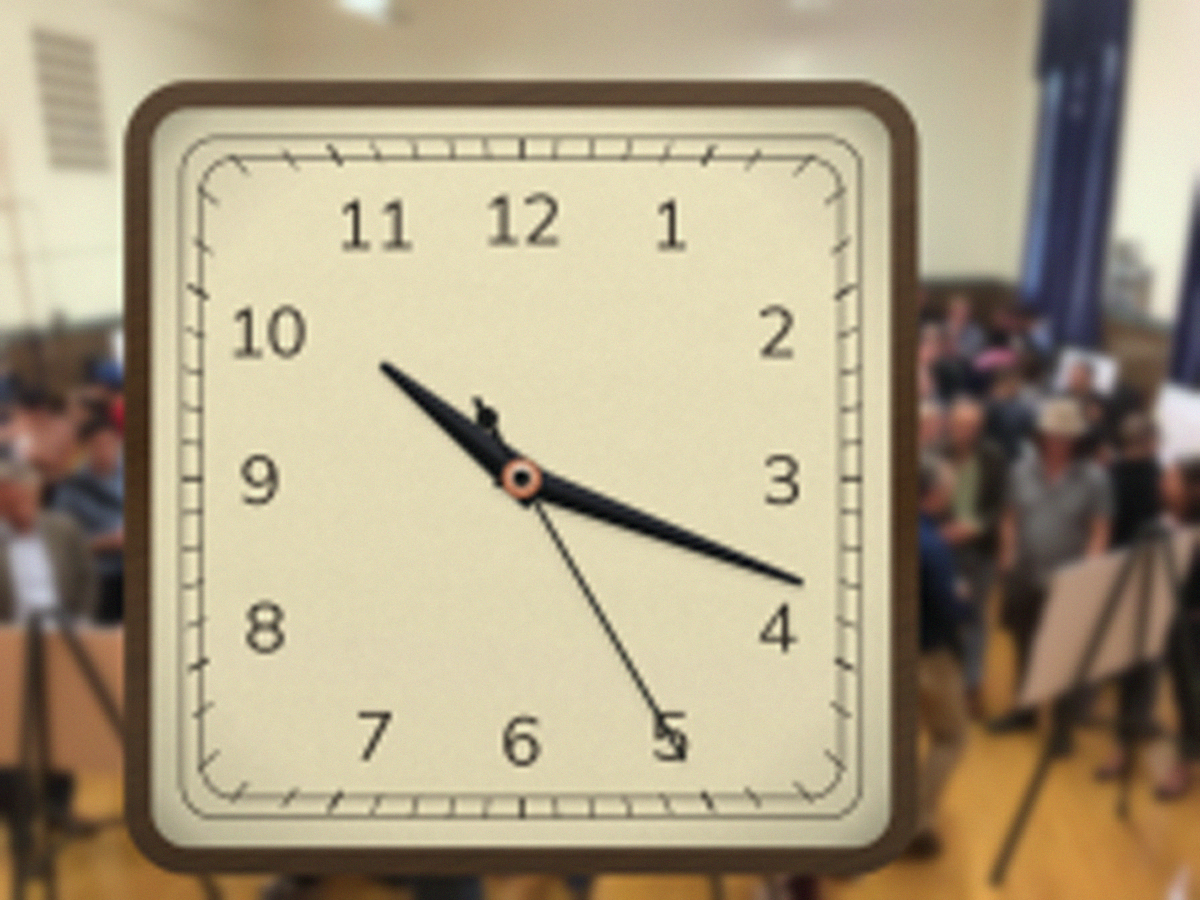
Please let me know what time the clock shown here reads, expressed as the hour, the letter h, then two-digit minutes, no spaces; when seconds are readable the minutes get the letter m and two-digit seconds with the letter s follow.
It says 10h18m25s
